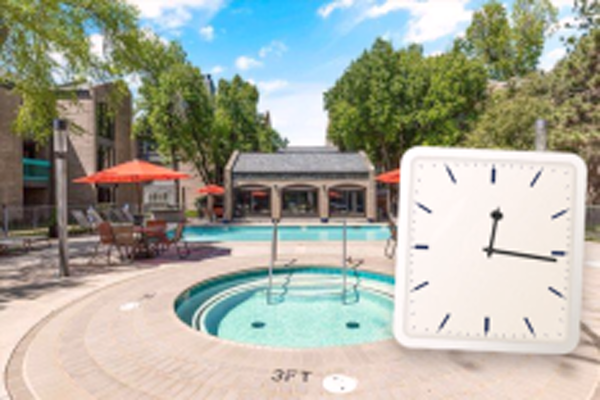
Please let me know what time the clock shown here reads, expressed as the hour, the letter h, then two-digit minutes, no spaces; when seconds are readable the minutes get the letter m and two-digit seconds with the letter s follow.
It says 12h16
